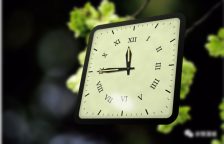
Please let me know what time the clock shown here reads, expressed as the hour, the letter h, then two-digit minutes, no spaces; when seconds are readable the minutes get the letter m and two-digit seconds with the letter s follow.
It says 11h45
